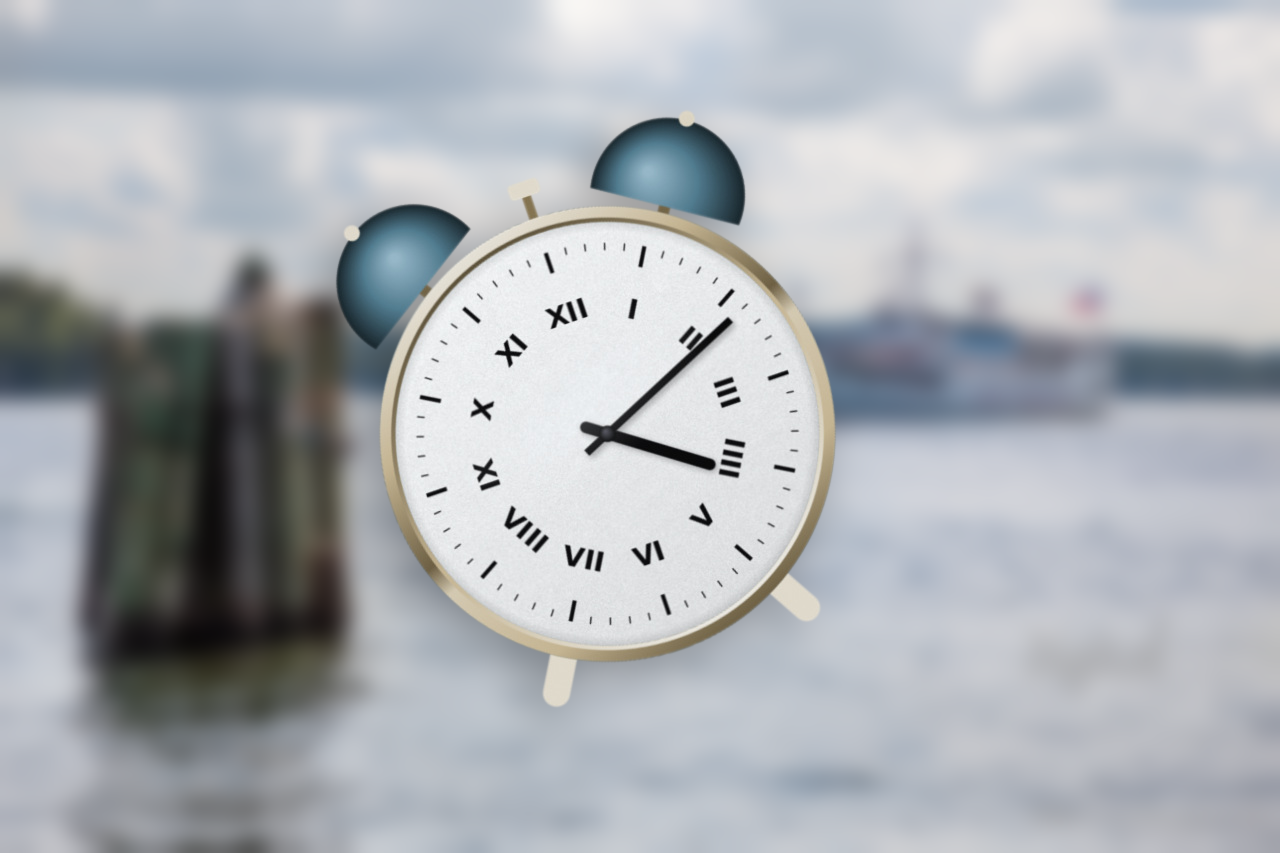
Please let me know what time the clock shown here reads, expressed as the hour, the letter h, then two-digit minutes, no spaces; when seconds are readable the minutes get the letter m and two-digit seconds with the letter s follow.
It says 4h11
